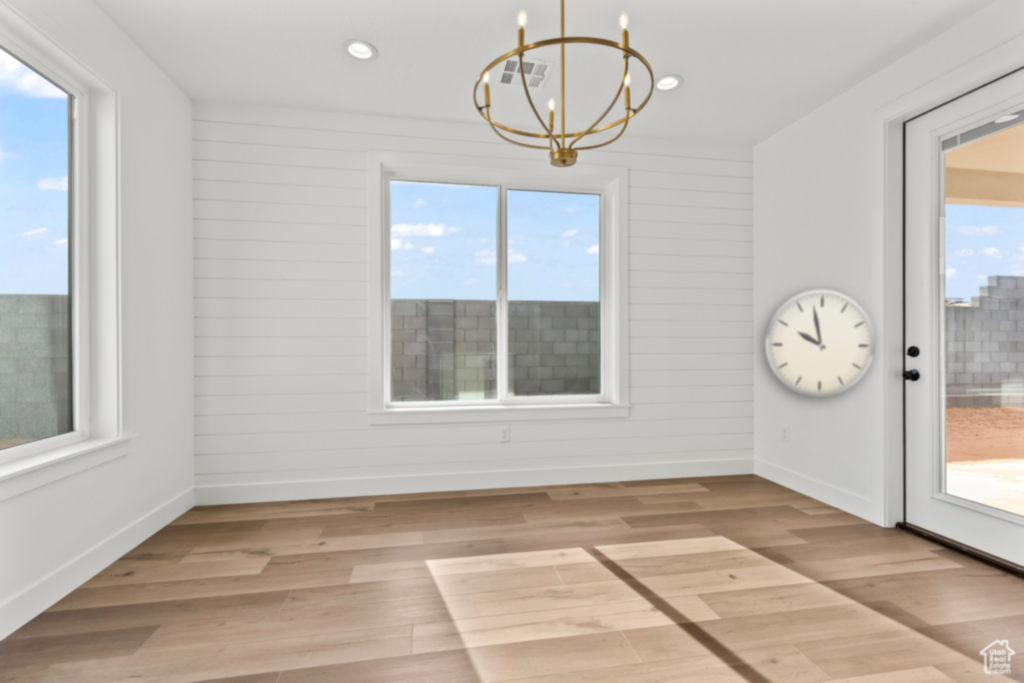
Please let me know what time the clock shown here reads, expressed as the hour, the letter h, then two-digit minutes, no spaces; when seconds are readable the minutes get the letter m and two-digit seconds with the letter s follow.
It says 9h58
